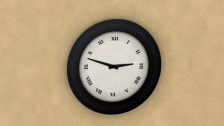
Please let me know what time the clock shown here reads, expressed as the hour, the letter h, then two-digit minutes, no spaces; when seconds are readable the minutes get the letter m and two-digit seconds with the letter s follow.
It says 2h48
